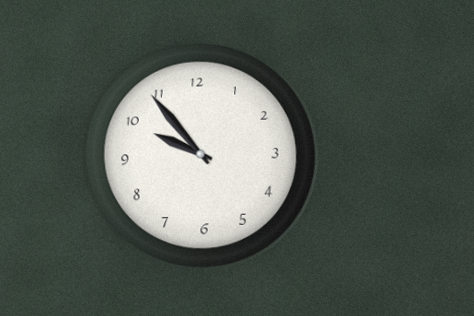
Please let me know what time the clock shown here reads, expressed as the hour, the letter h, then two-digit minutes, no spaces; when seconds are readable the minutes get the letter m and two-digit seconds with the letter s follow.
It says 9h54
